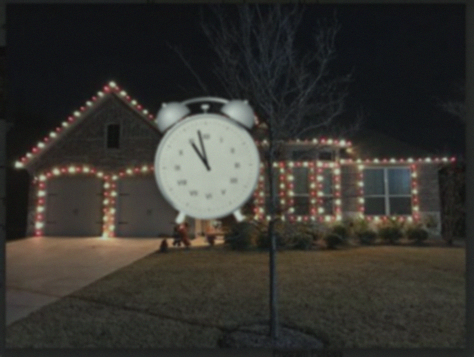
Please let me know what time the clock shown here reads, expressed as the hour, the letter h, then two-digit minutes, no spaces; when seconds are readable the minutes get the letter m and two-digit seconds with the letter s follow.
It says 10h58
